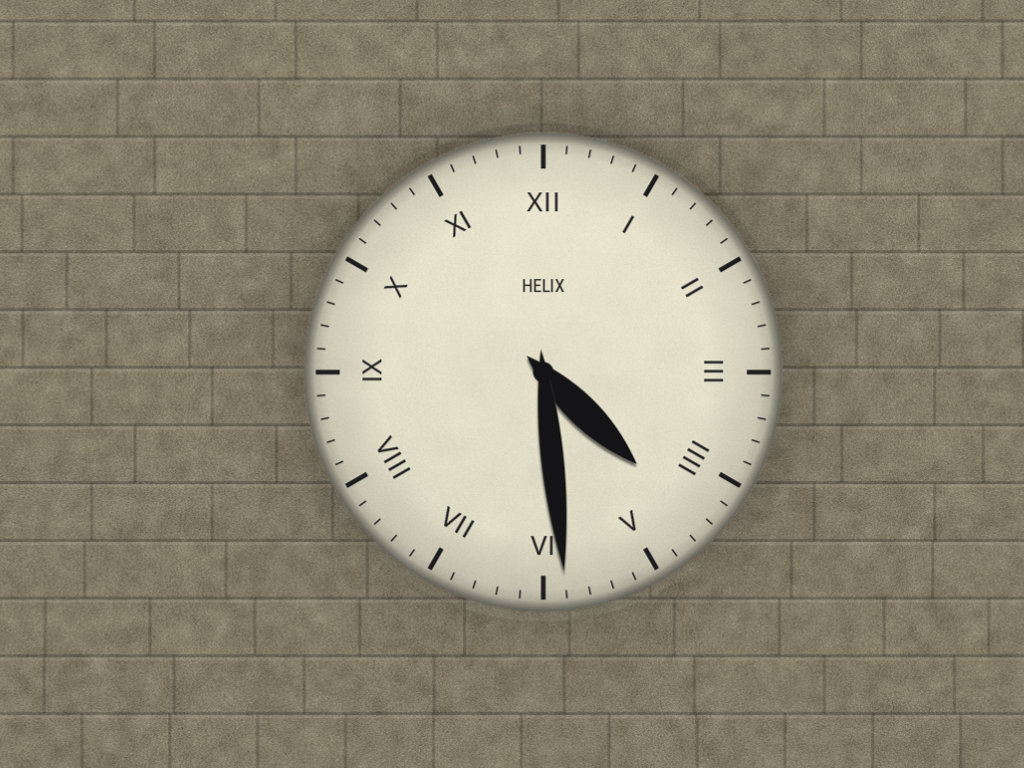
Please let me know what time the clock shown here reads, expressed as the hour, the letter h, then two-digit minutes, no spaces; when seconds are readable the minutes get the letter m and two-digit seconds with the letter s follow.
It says 4h29
